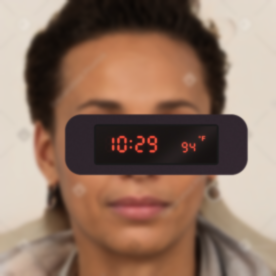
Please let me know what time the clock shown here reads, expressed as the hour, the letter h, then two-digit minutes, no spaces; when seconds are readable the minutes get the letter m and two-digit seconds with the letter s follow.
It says 10h29
